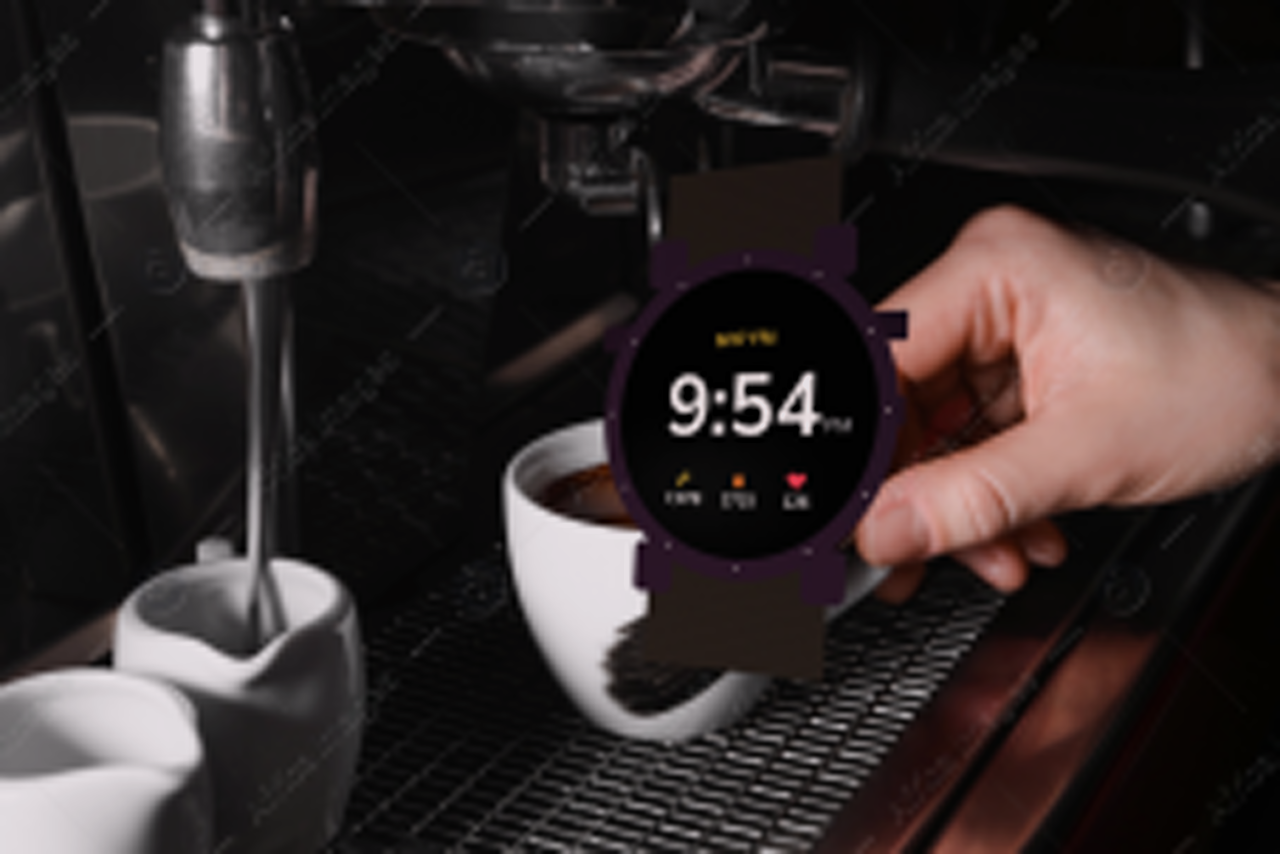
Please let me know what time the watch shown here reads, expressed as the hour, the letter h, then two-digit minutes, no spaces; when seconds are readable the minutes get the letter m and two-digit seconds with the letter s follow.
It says 9h54
